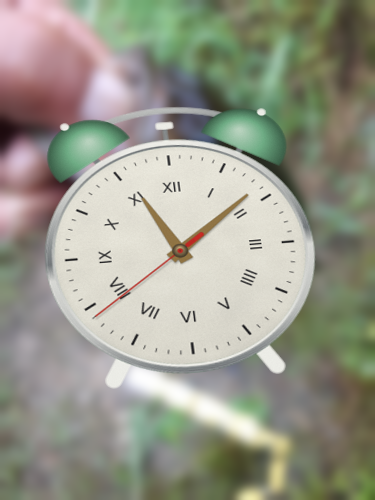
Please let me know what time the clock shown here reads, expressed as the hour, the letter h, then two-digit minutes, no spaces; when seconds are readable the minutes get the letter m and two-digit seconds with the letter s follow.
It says 11h08m39s
